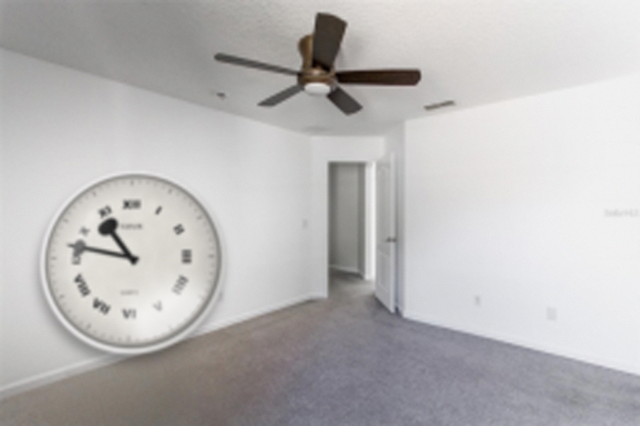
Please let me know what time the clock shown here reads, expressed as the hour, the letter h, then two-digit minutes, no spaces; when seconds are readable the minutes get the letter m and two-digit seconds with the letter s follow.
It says 10h47
